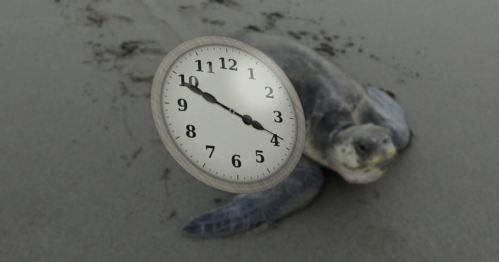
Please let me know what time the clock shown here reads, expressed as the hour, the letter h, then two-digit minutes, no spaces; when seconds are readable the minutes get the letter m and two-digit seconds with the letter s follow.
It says 3h49m19s
